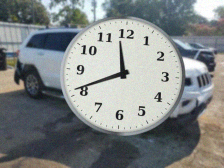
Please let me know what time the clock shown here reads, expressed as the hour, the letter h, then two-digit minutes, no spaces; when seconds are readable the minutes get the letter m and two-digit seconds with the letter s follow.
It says 11h41
